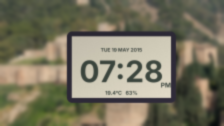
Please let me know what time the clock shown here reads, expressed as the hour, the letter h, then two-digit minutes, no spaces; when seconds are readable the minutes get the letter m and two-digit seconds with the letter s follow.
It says 7h28
